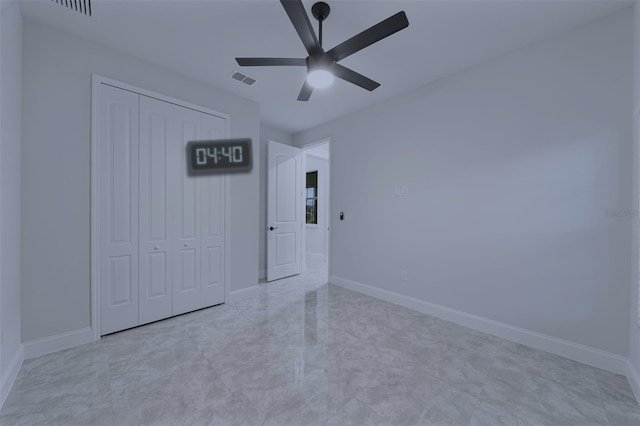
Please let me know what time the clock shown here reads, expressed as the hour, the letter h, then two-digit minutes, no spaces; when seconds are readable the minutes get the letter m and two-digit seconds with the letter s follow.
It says 4h40
